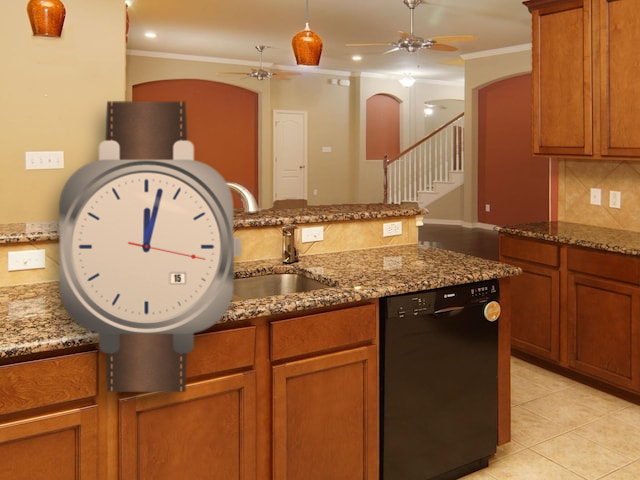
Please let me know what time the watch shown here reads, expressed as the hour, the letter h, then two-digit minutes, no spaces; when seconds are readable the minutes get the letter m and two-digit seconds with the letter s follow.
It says 12h02m17s
